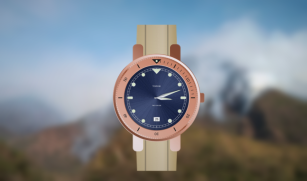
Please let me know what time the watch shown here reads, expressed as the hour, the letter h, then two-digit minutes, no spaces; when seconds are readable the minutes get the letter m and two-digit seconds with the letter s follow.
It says 3h12
